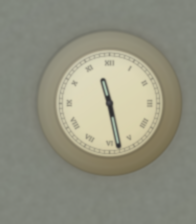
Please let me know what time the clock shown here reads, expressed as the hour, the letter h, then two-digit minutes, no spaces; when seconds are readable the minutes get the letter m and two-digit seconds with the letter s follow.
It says 11h28
